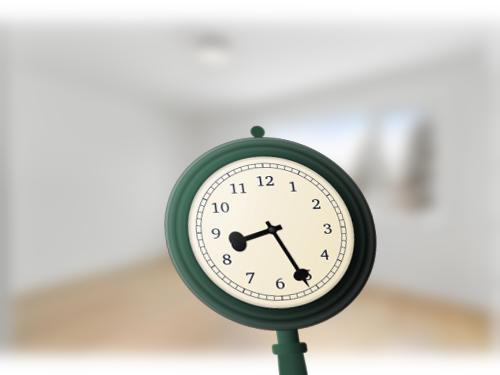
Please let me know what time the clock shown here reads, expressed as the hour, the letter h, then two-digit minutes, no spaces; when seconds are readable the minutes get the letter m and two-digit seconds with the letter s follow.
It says 8h26
